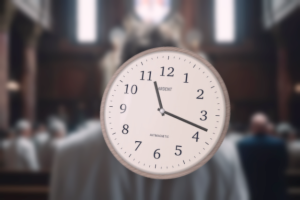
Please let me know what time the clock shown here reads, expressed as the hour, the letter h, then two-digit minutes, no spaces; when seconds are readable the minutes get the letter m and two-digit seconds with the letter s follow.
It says 11h18
